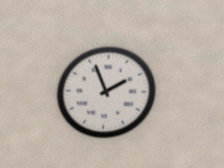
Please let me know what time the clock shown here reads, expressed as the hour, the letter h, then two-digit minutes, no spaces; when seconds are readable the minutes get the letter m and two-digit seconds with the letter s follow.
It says 1h56
